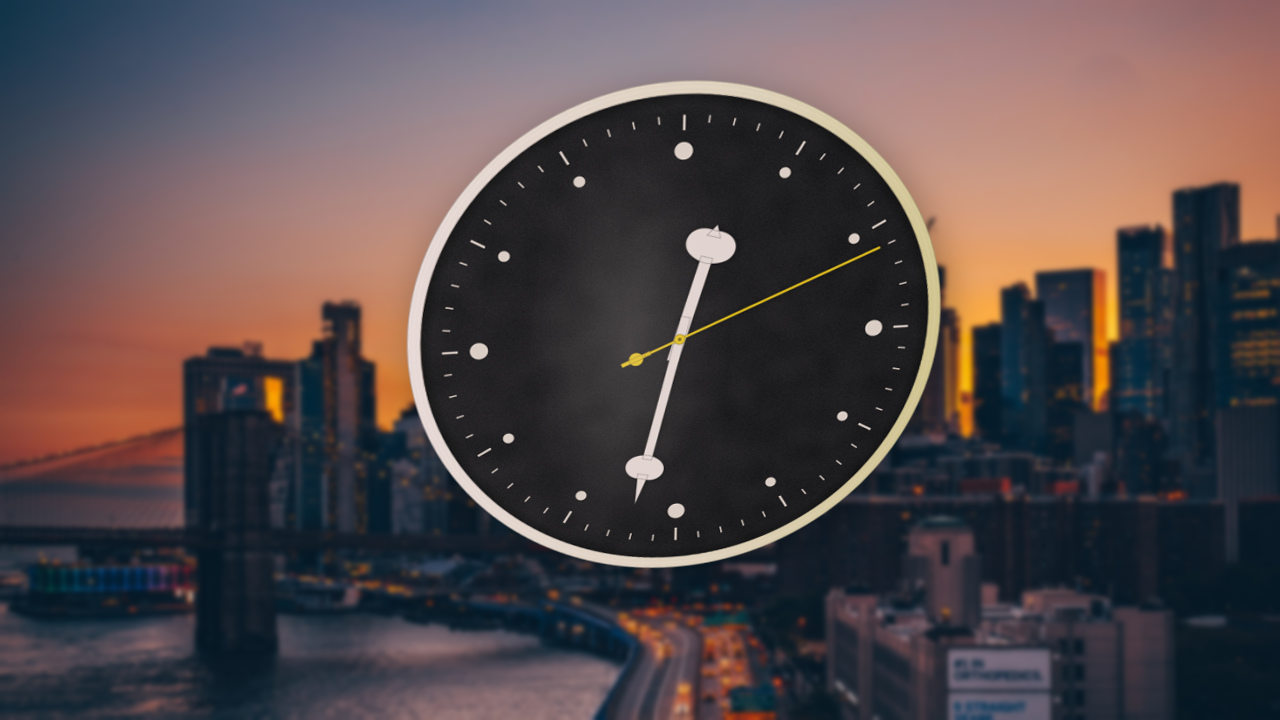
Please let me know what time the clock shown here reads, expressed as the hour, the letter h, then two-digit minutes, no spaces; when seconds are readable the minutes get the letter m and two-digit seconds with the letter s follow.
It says 12h32m11s
